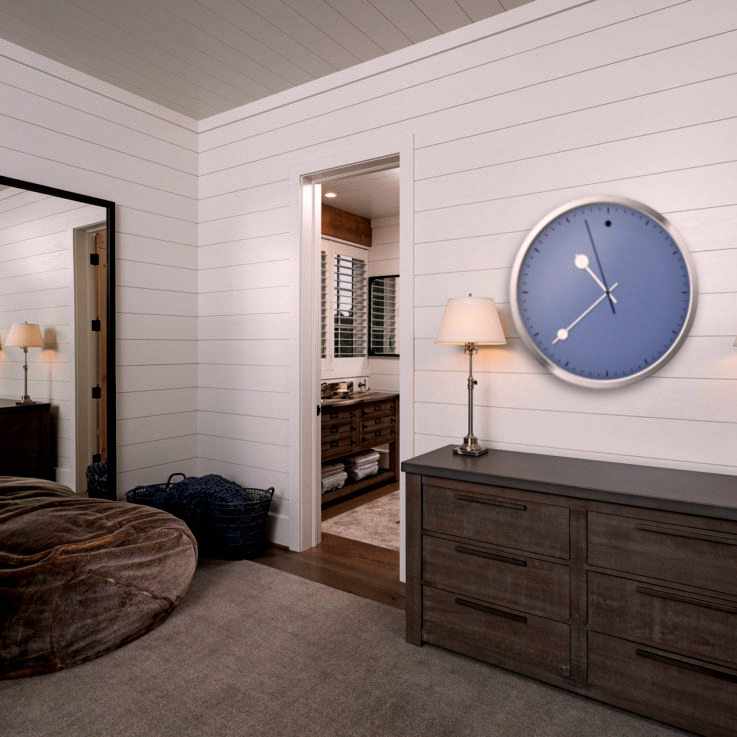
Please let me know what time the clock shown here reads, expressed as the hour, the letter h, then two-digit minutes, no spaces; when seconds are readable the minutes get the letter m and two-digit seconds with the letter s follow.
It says 10h37m57s
